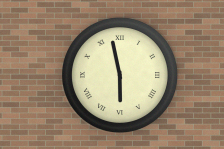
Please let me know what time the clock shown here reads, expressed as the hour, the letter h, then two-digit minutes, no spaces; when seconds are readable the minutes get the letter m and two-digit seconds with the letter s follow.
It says 5h58
